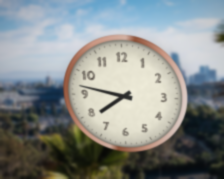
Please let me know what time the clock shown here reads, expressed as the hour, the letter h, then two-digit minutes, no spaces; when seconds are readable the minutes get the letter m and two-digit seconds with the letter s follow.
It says 7h47
